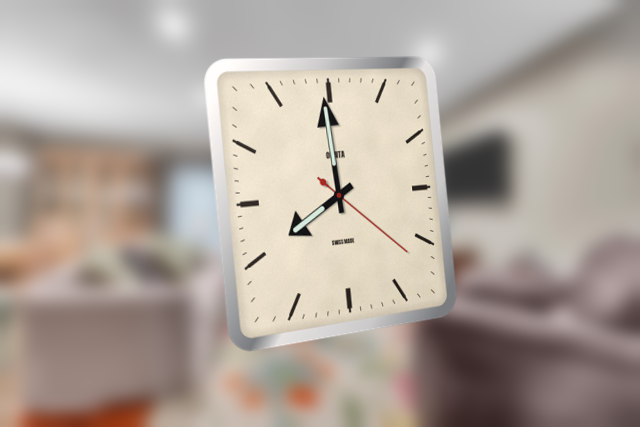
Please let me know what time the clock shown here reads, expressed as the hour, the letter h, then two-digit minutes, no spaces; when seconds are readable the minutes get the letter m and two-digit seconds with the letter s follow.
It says 7h59m22s
